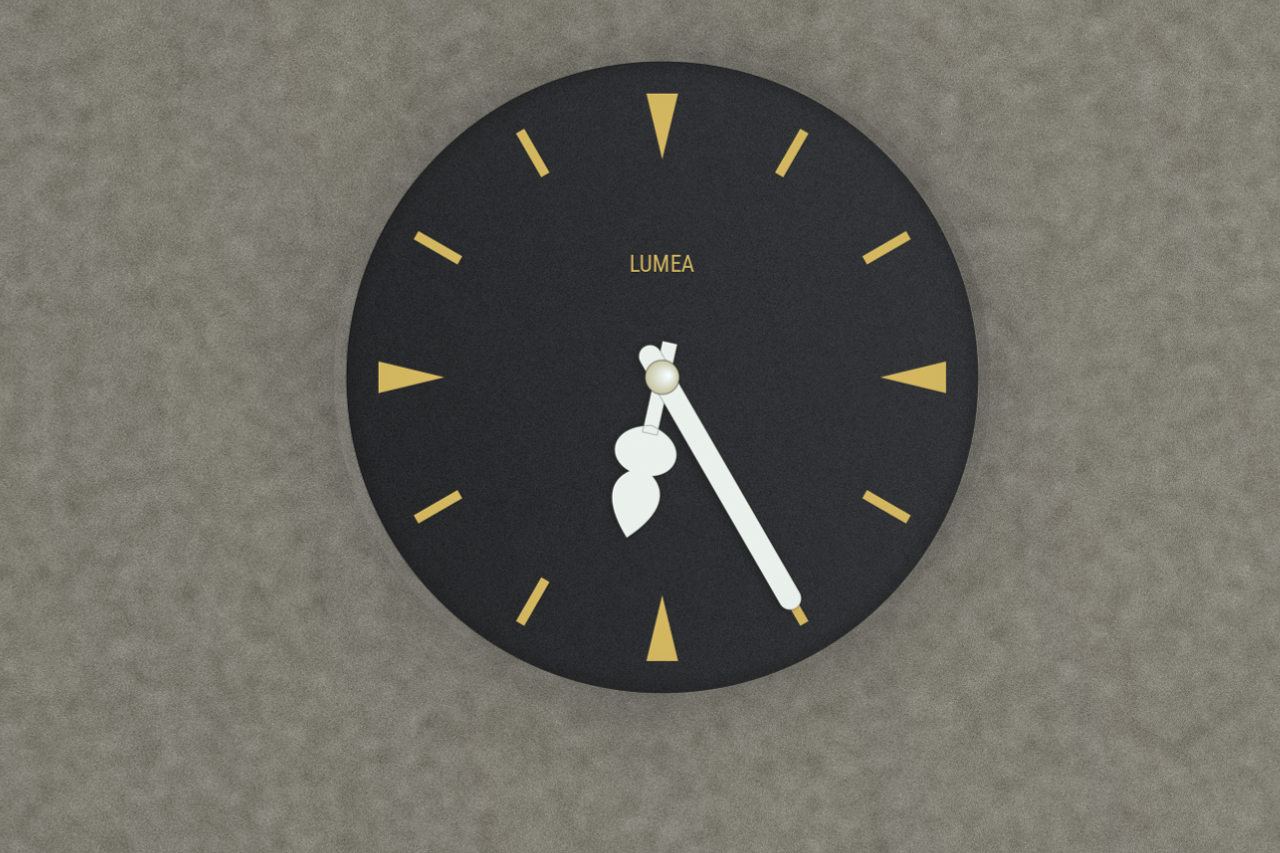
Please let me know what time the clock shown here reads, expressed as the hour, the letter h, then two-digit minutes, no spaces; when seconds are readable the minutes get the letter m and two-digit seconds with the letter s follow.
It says 6h25
